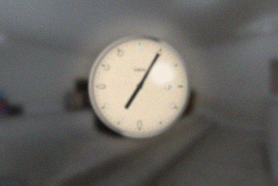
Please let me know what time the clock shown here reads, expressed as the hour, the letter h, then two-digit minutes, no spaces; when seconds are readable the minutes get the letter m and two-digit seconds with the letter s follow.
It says 7h05
